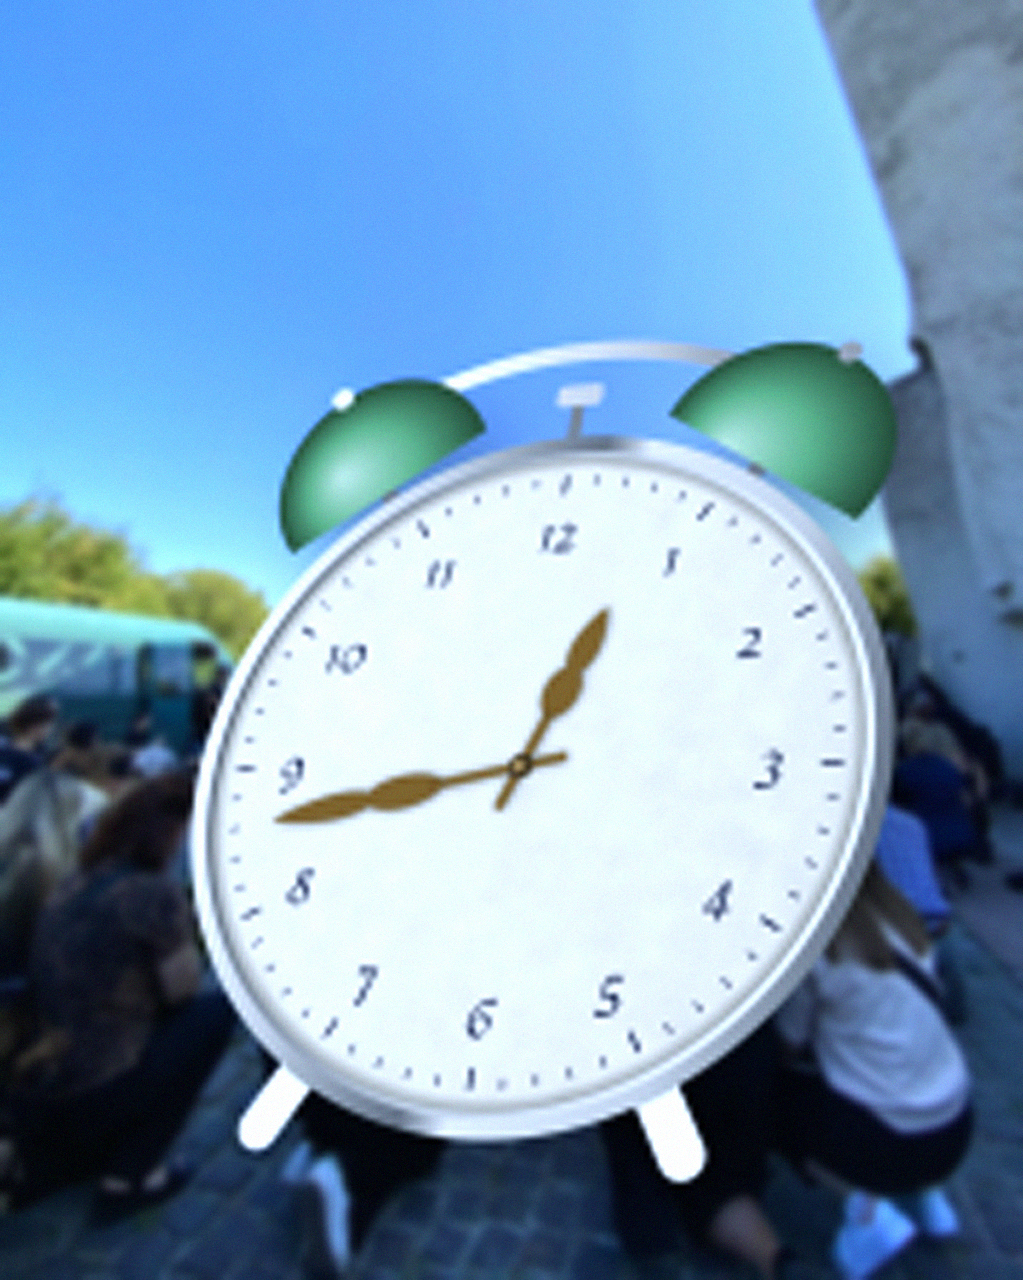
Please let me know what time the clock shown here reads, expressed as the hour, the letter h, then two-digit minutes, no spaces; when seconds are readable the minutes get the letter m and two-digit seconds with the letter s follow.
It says 12h43
